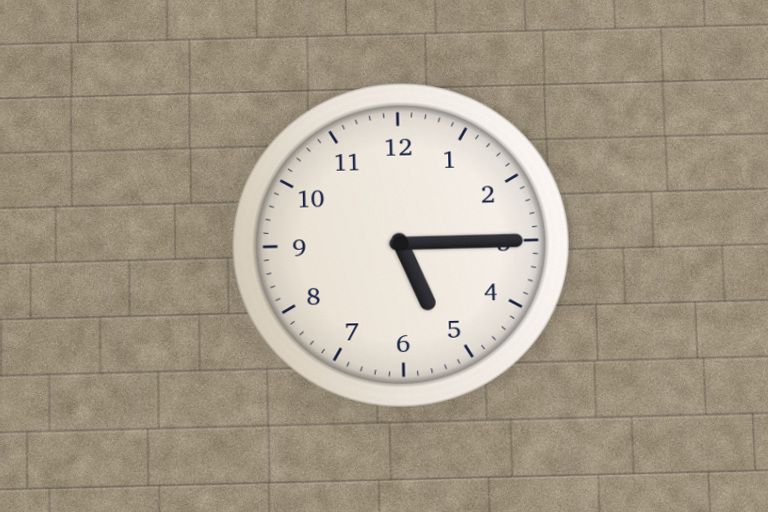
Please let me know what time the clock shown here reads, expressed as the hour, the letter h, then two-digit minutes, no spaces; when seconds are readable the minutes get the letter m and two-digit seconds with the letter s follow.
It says 5h15
